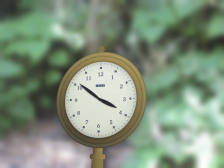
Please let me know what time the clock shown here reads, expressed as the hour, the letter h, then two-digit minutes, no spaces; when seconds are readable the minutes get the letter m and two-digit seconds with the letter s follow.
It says 3h51
